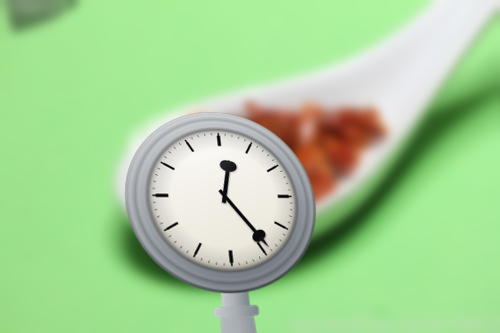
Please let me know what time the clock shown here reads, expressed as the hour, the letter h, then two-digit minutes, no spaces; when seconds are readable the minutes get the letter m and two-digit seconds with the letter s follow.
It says 12h24
